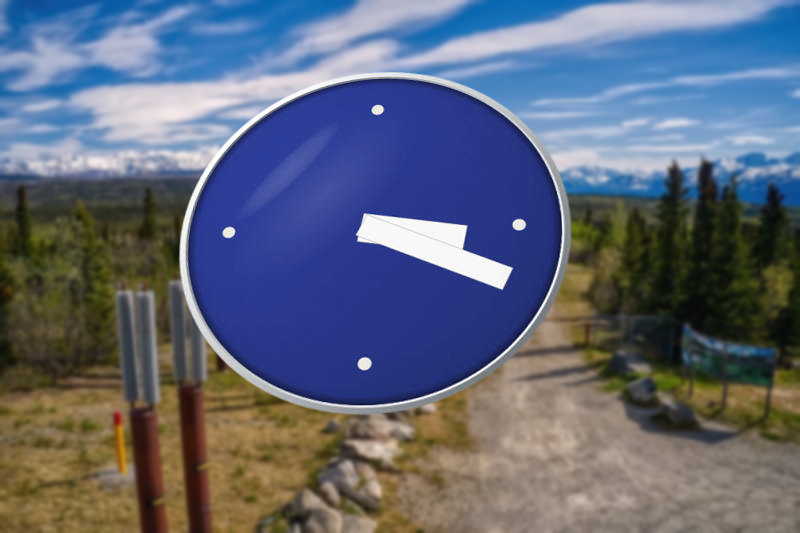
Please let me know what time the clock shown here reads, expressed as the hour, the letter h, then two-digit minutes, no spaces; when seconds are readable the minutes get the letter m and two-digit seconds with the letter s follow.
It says 3h19
